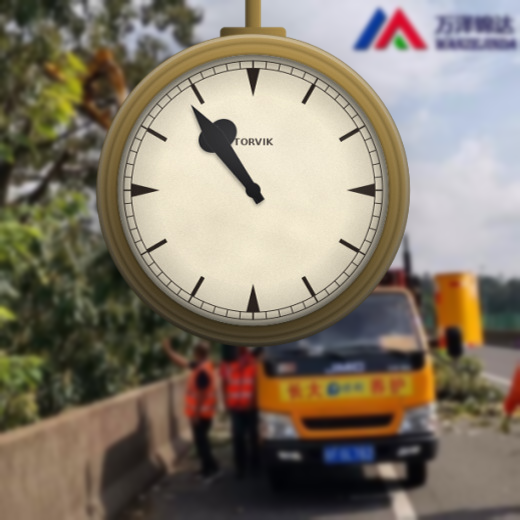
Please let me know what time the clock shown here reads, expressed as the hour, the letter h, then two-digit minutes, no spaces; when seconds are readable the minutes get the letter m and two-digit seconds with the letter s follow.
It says 10h54
